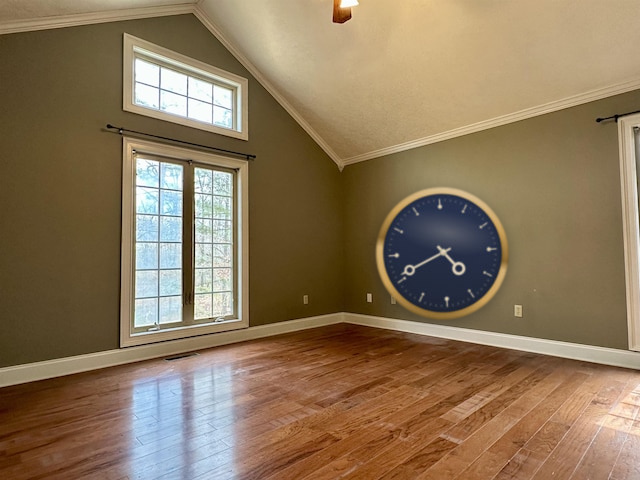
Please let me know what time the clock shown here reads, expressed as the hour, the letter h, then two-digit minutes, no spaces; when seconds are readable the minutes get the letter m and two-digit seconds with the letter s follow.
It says 4h41
